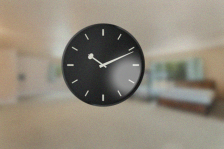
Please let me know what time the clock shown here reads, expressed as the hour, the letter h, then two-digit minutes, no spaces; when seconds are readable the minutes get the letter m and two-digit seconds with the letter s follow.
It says 10h11
